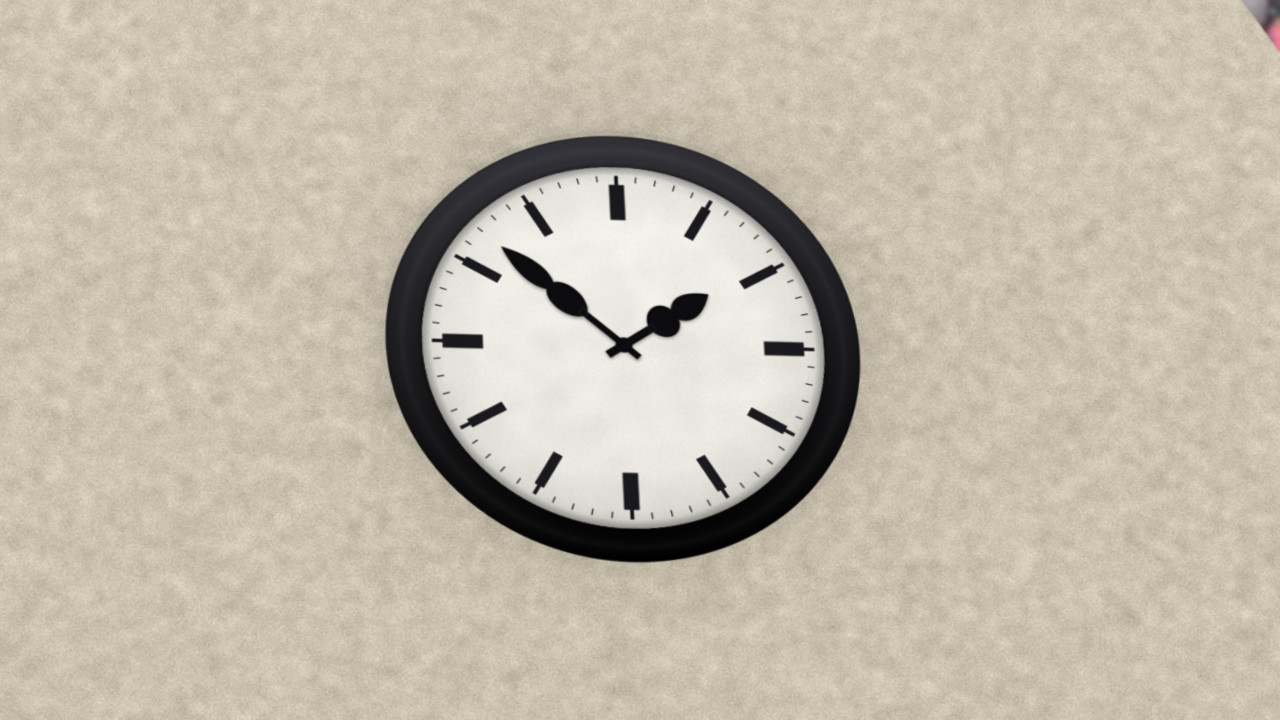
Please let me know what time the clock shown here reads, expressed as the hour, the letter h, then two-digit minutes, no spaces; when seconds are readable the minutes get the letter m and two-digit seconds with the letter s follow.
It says 1h52
